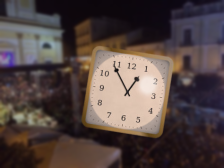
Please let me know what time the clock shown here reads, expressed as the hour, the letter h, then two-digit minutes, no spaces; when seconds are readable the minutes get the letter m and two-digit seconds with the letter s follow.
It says 12h54
